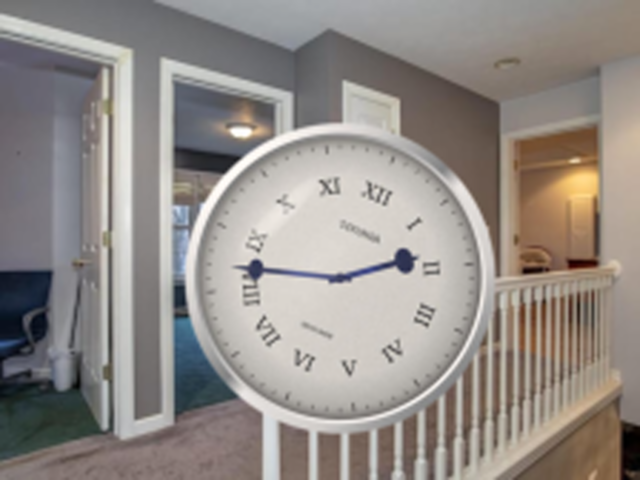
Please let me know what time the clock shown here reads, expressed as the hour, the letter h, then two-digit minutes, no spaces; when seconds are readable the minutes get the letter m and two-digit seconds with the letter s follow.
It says 1h42
